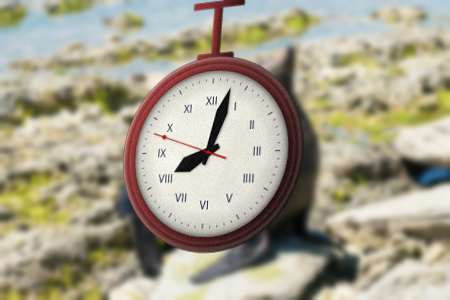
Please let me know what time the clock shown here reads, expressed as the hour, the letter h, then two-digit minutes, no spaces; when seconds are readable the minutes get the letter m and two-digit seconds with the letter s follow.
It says 8h02m48s
